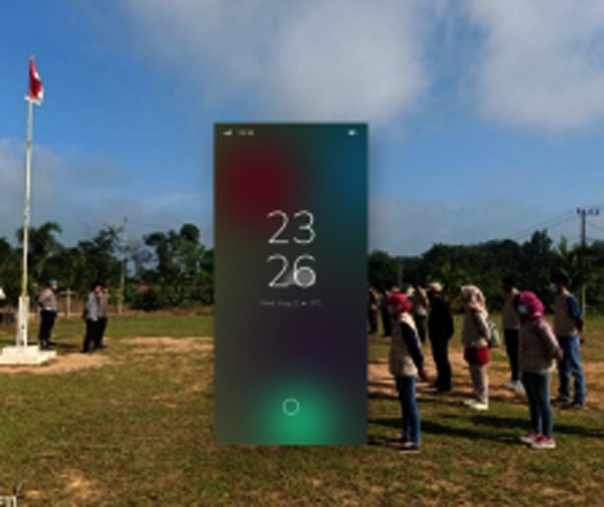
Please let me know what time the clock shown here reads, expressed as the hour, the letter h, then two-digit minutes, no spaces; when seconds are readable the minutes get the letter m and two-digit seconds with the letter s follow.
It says 23h26
